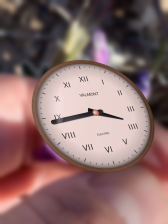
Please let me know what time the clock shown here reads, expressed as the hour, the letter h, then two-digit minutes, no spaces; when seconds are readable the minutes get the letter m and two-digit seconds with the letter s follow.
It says 3h44
